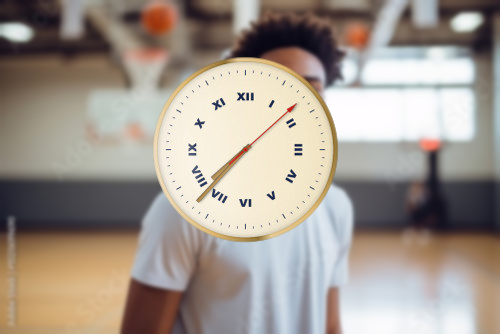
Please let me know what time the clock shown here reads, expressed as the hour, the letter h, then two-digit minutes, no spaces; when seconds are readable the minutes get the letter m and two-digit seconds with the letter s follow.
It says 7h37m08s
